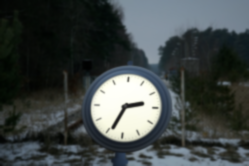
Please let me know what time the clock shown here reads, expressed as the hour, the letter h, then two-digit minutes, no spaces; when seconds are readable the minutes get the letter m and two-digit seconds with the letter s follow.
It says 2h34
